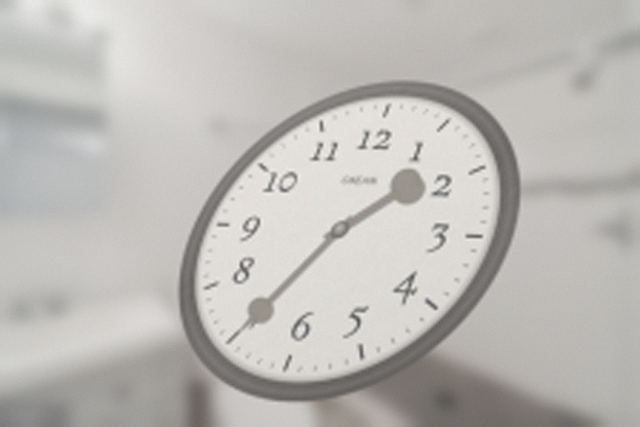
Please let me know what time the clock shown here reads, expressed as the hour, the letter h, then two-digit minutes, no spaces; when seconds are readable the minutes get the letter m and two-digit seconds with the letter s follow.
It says 1h35
